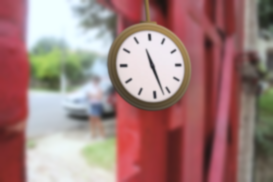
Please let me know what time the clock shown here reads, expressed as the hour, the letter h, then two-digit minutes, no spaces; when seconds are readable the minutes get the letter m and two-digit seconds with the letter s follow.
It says 11h27
